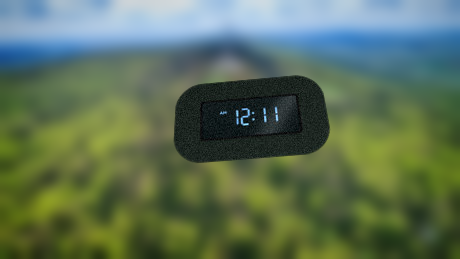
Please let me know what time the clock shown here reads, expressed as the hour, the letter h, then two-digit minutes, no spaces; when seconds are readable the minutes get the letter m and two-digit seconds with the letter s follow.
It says 12h11
